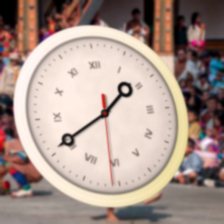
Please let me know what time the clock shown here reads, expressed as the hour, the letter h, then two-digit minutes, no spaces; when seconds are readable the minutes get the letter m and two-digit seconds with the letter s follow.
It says 1h40m31s
